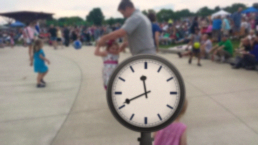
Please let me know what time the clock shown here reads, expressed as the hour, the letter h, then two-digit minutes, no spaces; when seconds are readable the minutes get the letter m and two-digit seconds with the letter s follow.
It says 11h41
